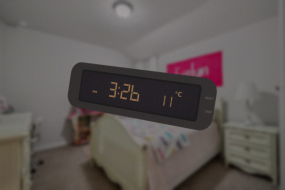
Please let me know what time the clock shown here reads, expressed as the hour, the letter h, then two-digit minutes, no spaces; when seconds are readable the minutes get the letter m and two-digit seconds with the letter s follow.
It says 3h26
